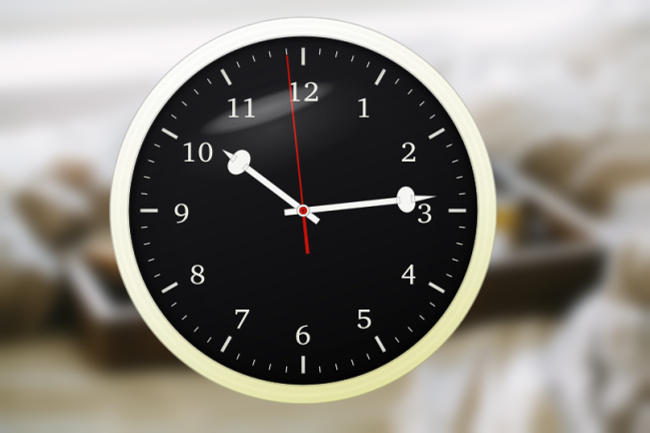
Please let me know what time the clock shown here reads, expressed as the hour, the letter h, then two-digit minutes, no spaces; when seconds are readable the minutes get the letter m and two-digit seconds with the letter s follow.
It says 10h13m59s
